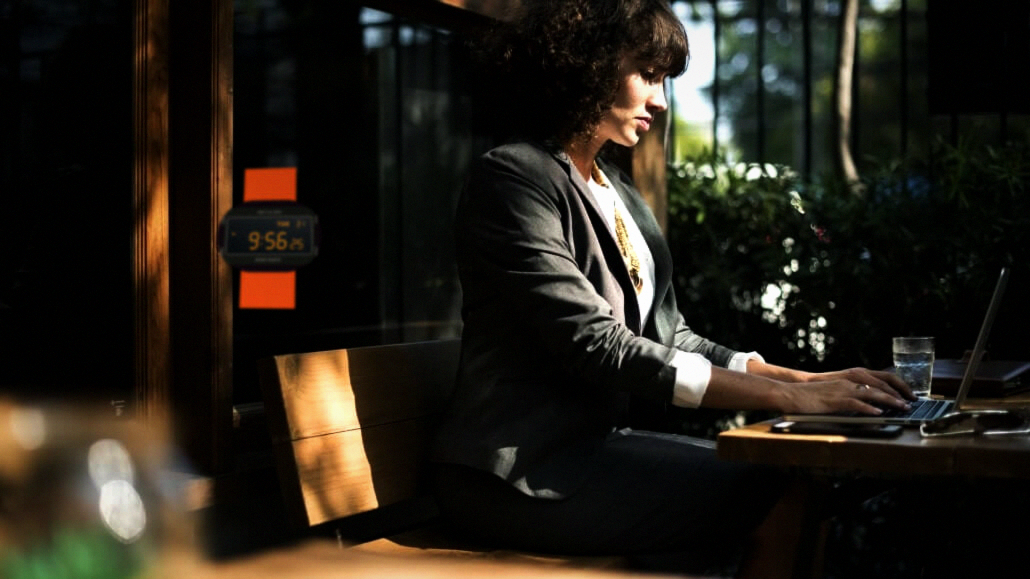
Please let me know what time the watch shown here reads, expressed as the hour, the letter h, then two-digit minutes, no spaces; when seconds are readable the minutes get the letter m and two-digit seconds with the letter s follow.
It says 9h56
